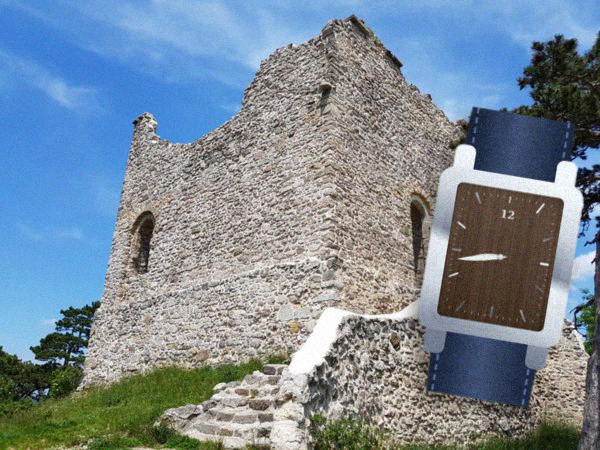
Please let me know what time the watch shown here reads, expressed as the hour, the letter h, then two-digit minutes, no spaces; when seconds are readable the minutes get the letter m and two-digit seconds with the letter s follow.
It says 8h43
